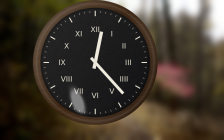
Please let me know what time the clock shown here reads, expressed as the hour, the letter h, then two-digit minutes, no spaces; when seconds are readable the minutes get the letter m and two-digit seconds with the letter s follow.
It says 12h23
